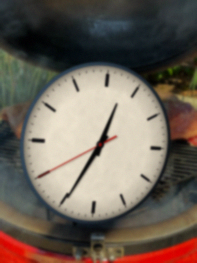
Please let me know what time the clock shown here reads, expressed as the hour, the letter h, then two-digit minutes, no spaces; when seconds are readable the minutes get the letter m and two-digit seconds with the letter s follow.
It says 12h34m40s
